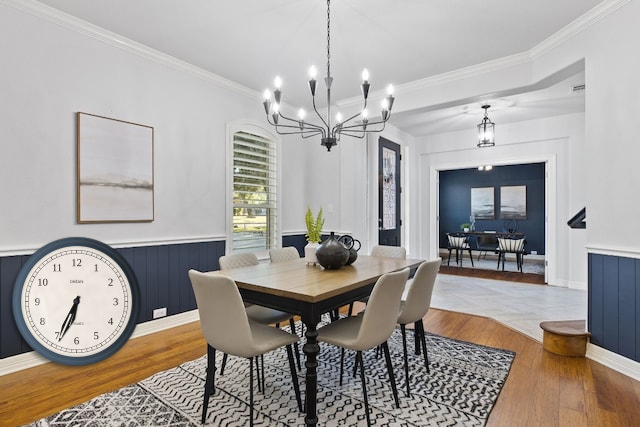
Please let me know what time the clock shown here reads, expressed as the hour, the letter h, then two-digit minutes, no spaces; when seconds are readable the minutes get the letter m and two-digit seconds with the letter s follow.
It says 6h34
